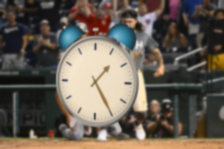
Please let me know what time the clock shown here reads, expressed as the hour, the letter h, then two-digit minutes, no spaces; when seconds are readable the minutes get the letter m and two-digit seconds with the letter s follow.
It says 1h25
